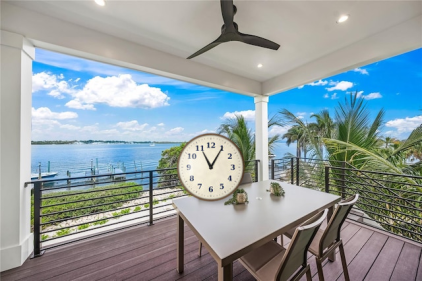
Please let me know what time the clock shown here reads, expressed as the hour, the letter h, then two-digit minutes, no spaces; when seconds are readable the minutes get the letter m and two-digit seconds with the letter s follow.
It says 11h05
